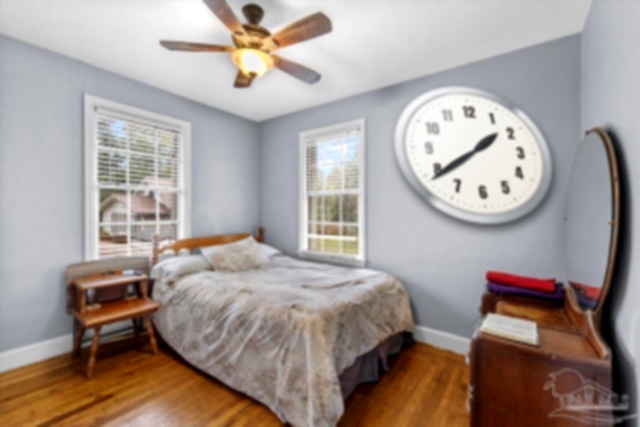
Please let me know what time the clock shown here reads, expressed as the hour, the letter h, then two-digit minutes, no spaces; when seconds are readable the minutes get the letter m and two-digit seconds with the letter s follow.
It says 1h39
